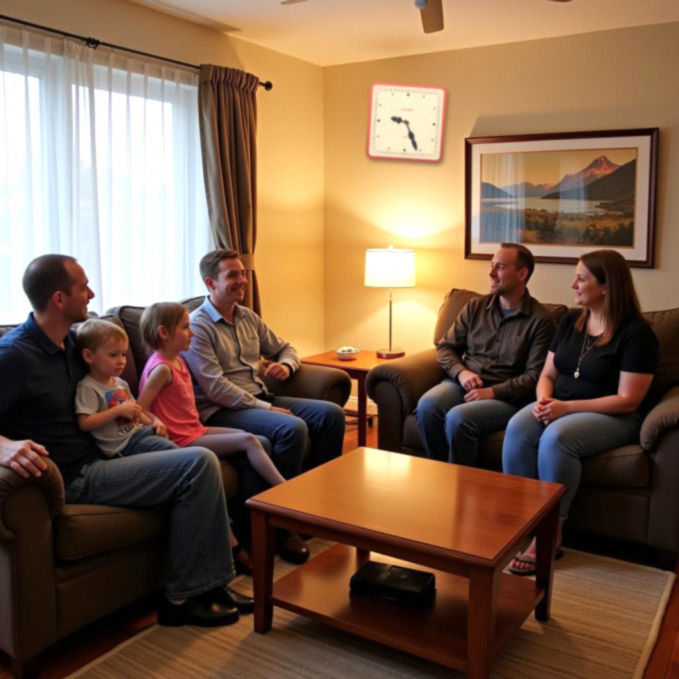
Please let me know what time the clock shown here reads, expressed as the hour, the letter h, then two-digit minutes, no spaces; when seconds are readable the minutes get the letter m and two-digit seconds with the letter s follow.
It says 9h26
